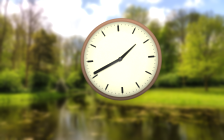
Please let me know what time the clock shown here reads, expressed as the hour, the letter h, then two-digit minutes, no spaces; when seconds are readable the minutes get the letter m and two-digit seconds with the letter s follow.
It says 1h41
